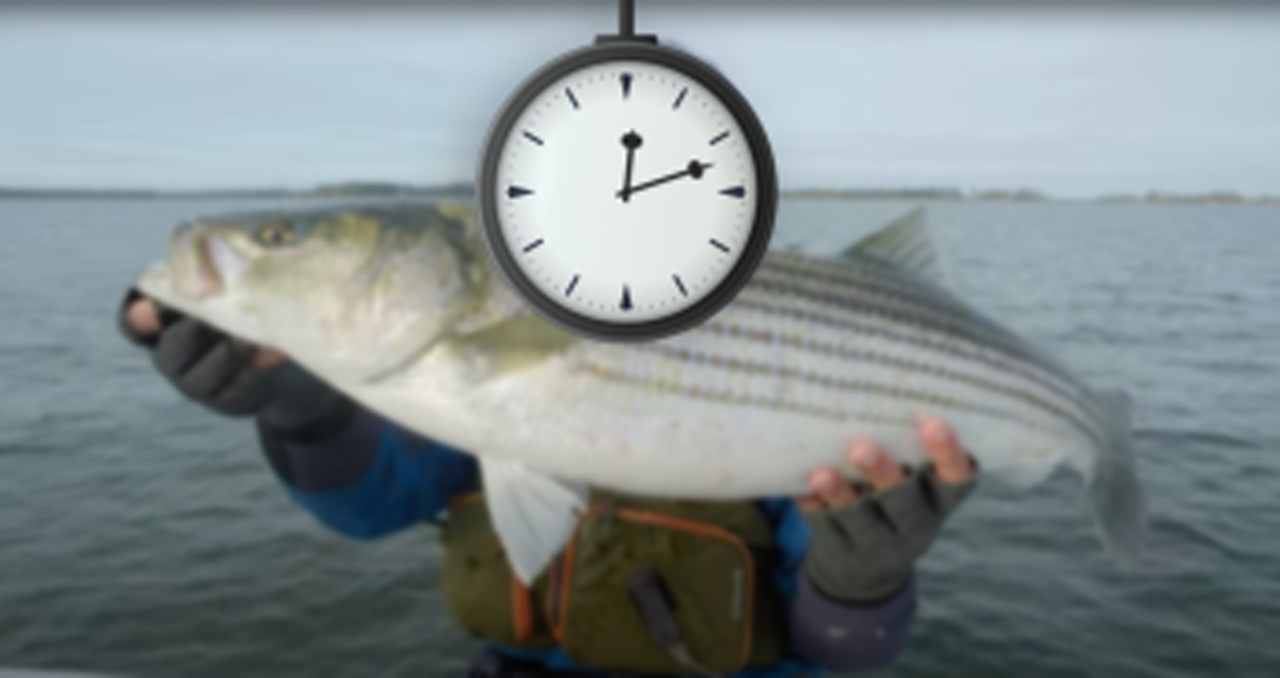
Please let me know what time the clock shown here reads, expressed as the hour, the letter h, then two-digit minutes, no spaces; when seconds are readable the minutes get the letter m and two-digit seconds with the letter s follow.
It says 12h12
